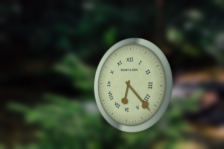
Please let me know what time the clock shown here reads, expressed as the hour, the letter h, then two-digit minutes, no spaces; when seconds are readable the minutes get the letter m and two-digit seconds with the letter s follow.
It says 6h22
